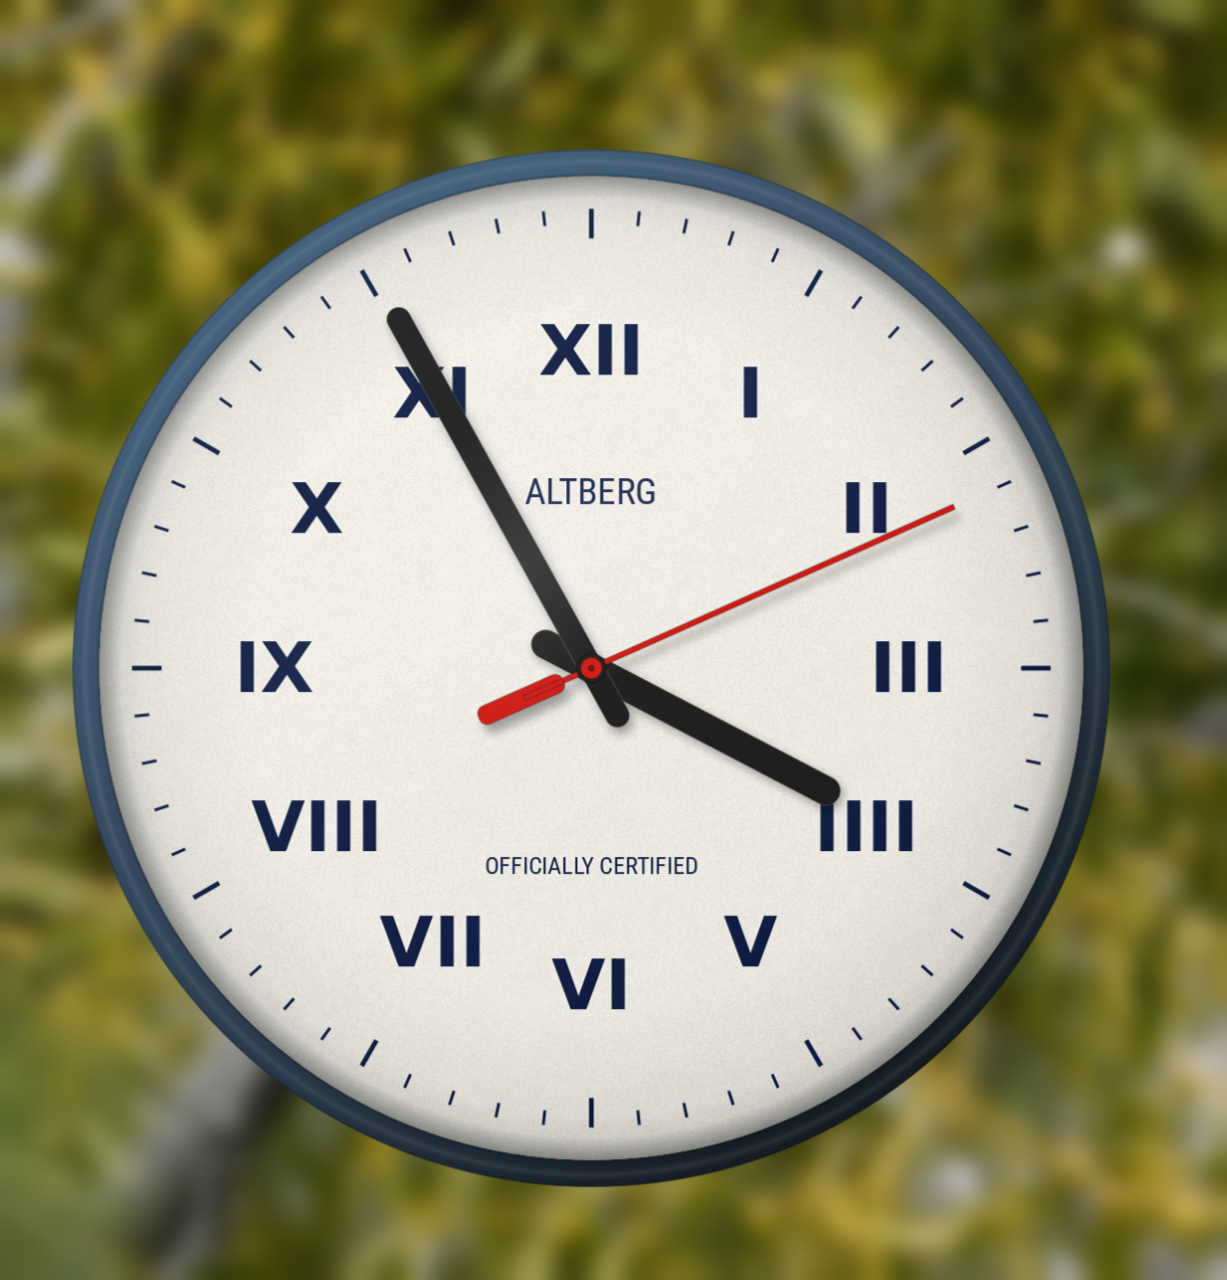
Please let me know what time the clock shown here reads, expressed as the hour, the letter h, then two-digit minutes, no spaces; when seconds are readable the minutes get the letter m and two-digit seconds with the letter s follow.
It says 3h55m11s
